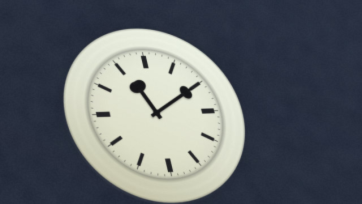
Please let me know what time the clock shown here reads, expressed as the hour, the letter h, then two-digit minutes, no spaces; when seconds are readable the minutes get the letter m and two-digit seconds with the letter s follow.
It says 11h10
